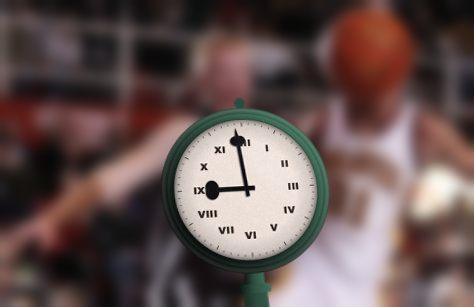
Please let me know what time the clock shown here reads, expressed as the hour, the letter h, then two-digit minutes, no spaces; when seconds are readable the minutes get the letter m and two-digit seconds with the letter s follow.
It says 8h59
